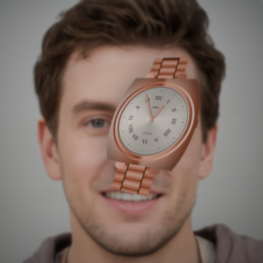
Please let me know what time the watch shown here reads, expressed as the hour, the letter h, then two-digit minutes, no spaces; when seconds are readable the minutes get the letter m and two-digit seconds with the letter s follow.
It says 12h55
